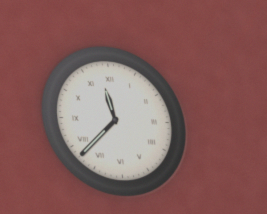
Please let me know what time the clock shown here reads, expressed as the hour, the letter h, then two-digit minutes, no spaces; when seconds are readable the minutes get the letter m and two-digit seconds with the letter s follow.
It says 11h38
